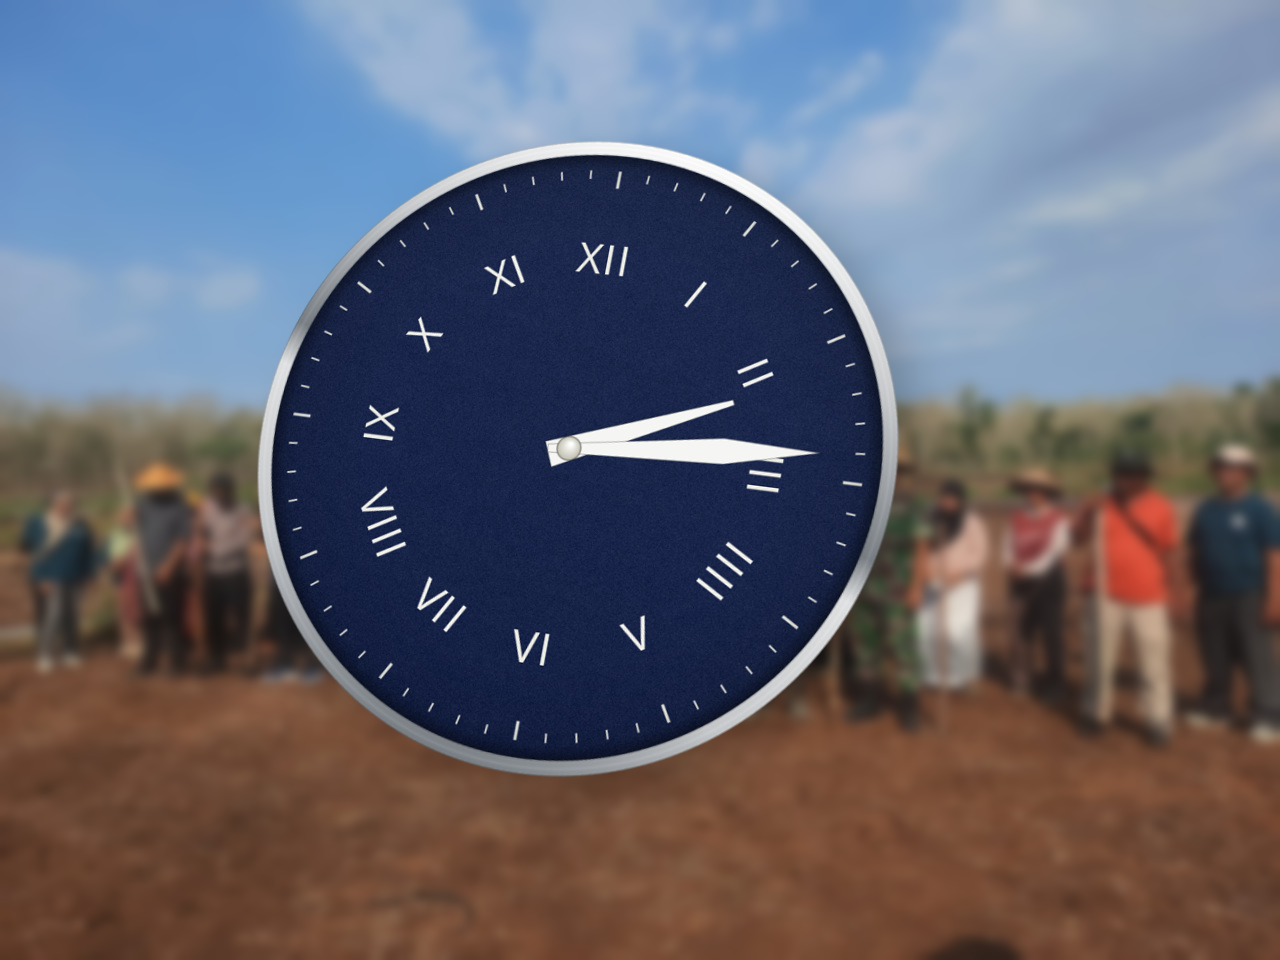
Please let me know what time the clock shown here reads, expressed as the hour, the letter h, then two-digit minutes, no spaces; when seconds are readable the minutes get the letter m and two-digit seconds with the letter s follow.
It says 2h14
